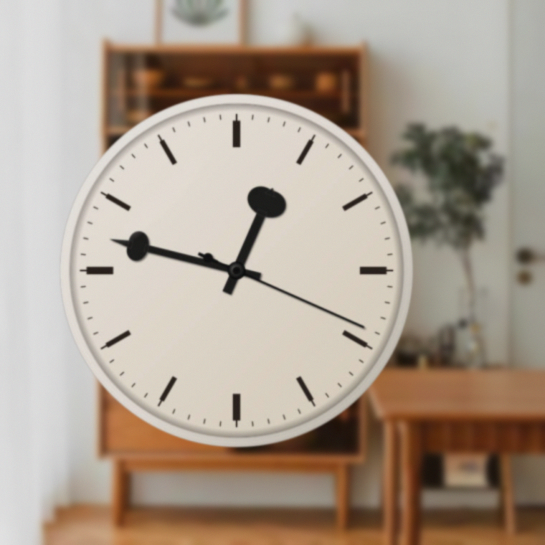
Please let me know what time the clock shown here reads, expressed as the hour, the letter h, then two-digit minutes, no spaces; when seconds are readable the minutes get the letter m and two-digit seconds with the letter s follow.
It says 12h47m19s
